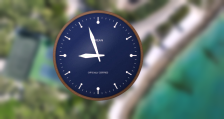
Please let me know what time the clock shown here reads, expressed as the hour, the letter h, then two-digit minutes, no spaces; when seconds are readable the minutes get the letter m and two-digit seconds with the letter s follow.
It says 8h57
